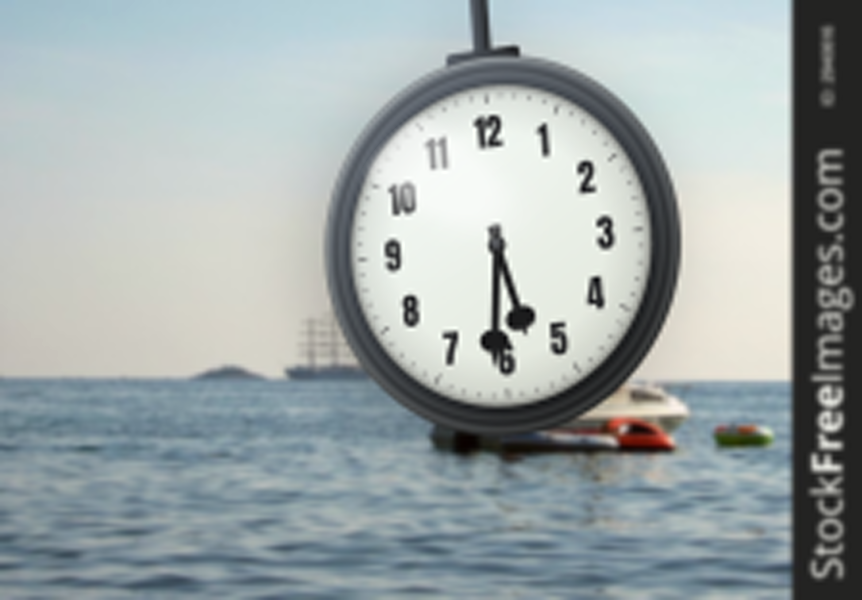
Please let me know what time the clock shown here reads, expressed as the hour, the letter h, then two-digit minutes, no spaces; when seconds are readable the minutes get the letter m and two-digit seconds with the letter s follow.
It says 5h31
